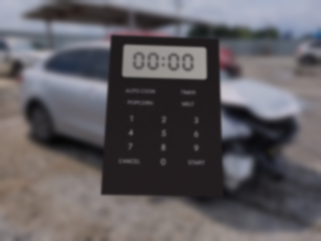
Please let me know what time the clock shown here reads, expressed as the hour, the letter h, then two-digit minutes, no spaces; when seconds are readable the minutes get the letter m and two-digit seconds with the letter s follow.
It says 0h00
